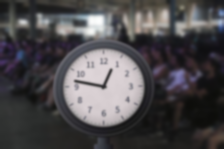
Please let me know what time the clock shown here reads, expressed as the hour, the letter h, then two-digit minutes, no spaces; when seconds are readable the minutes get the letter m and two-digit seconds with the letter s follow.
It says 12h47
